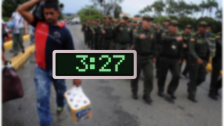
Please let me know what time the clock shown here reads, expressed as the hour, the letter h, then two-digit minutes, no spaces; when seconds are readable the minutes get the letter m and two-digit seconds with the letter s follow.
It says 3h27
